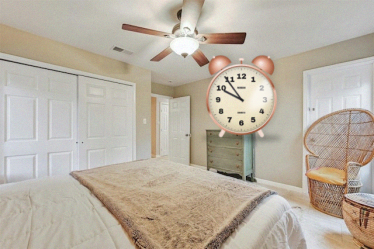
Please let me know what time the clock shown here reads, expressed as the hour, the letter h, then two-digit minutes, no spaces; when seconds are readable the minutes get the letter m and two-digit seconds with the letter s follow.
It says 9h54
